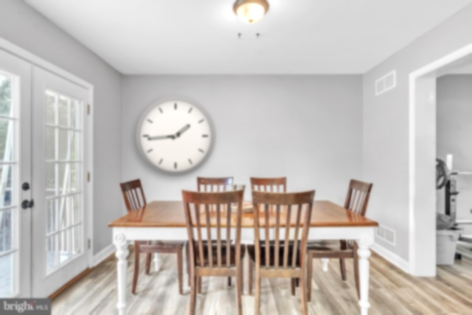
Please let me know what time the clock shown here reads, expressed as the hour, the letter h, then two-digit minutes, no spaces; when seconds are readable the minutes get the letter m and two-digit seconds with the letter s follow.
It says 1h44
